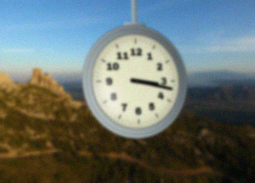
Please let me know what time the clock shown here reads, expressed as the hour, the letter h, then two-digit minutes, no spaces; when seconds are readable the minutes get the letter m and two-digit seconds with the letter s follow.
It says 3h17
